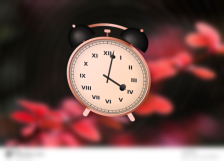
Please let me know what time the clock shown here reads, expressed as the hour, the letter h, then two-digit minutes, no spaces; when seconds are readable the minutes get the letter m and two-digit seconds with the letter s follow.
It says 4h02
